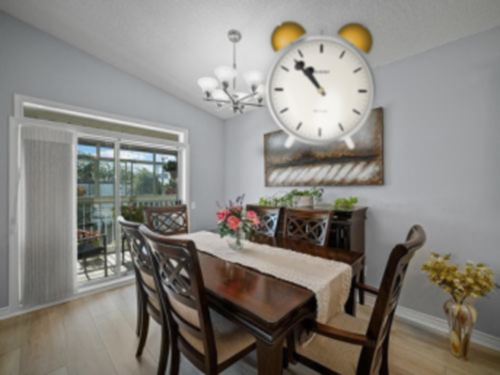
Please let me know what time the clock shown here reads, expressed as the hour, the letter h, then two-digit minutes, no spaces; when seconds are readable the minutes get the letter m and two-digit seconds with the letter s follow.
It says 10h53
